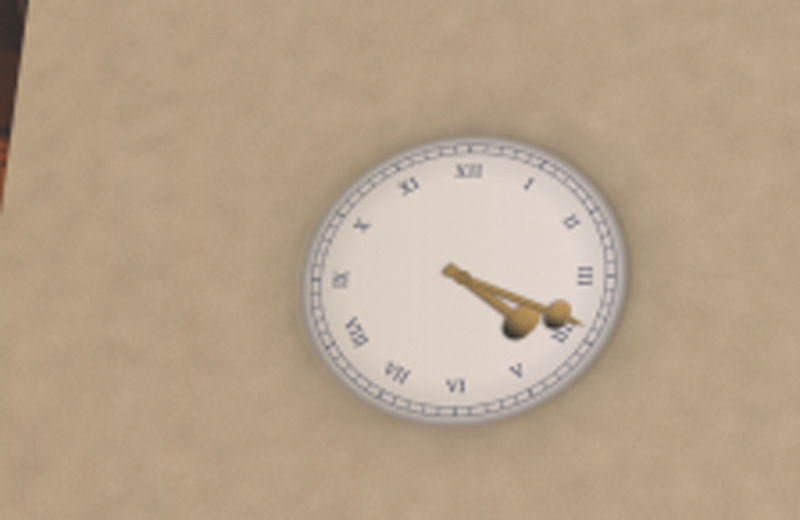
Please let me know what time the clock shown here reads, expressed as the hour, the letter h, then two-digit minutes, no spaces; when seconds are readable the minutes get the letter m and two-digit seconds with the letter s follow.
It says 4h19
